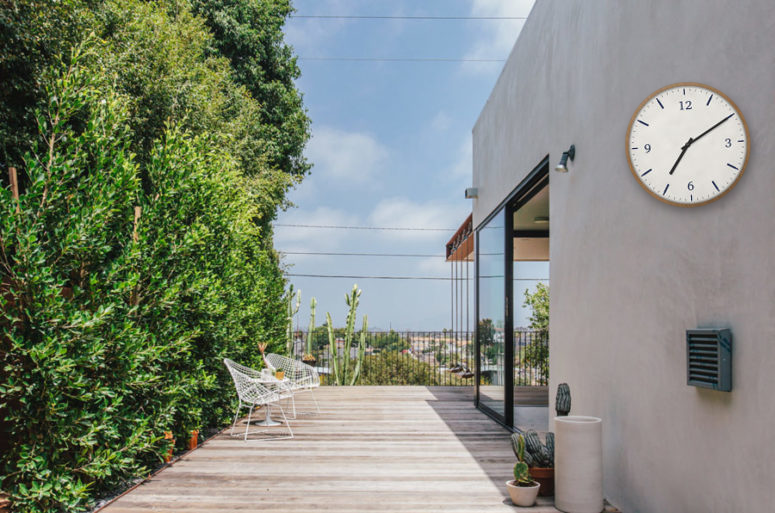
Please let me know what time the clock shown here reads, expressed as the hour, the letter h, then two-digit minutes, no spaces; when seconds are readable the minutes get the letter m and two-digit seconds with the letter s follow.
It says 7h10
